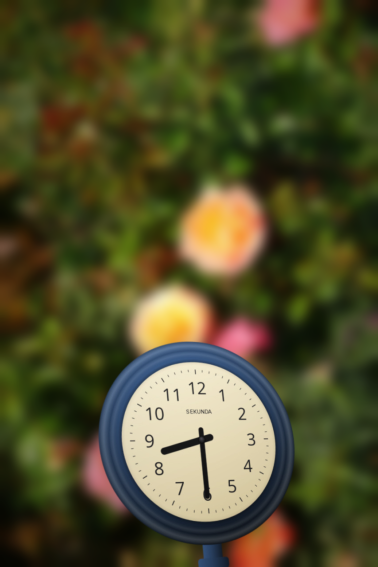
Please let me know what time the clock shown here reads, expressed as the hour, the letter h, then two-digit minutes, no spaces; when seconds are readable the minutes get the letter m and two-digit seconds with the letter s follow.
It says 8h30
